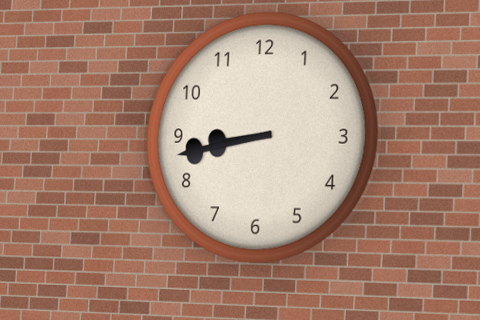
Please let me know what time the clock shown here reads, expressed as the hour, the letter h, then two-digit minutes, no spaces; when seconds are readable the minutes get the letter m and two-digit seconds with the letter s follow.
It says 8h43
